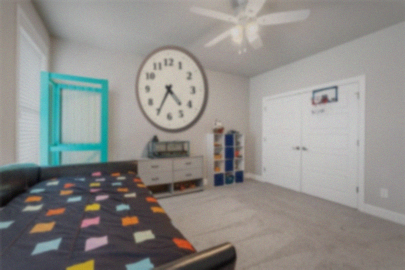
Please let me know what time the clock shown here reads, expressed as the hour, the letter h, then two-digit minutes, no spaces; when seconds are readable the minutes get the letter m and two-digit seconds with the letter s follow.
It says 4h35
